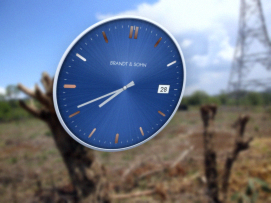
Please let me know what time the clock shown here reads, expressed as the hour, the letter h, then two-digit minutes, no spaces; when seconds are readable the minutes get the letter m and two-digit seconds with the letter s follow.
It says 7h41
